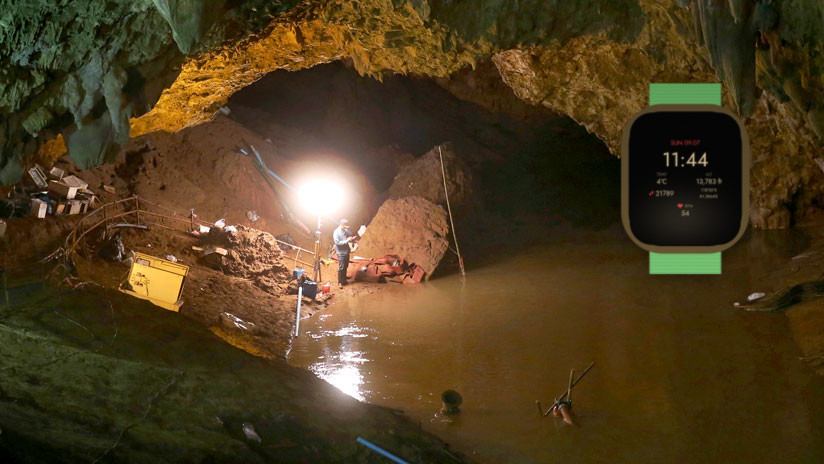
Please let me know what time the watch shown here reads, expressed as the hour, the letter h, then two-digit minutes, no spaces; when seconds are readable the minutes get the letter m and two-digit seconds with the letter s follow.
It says 11h44
